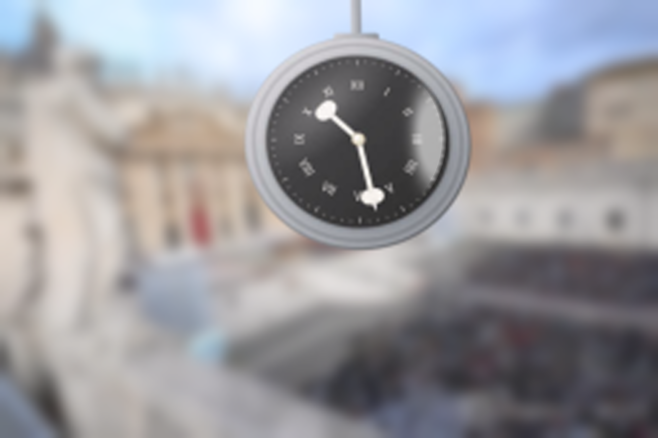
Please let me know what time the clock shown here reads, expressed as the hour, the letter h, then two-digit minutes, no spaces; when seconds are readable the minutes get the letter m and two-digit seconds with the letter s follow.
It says 10h28
